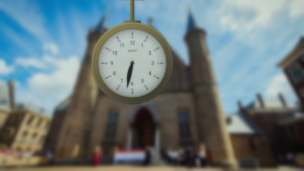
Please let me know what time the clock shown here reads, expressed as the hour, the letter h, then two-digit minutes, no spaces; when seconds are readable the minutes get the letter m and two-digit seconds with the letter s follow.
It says 6h32
